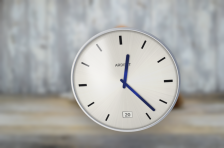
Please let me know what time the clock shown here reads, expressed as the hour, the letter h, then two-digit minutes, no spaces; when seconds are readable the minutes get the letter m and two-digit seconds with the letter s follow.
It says 12h23
